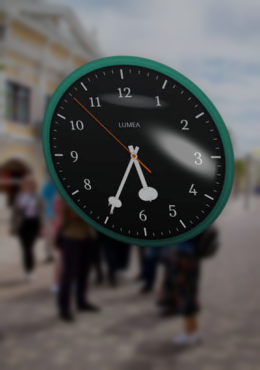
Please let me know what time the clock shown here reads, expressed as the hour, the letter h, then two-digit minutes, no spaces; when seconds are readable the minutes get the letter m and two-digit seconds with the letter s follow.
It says 5h34m53s
